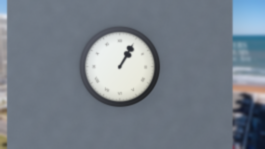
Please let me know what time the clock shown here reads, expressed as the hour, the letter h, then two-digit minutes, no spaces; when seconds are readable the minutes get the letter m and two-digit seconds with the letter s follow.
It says 1h05
